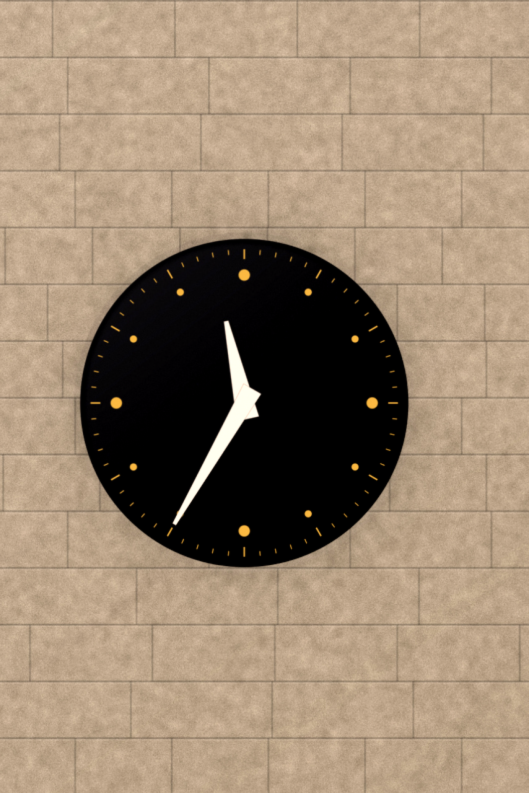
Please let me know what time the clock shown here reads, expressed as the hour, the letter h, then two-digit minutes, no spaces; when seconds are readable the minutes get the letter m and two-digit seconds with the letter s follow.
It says 11h35
